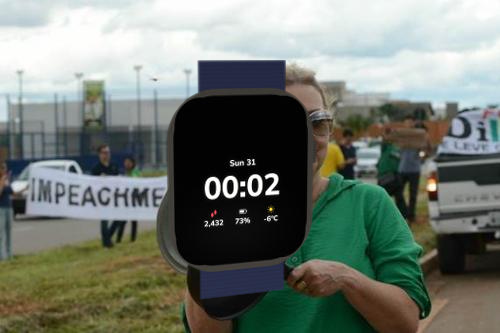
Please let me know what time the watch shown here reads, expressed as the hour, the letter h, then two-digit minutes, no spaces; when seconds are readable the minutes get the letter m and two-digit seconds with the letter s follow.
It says 0h02
